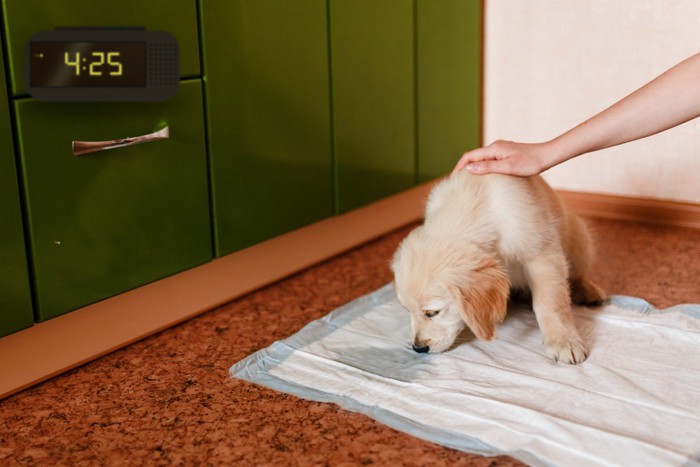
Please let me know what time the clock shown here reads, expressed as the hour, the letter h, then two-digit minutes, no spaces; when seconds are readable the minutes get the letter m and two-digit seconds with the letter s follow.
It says 4h25
